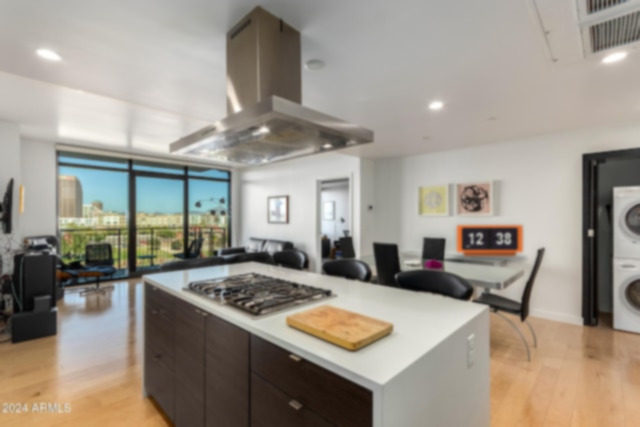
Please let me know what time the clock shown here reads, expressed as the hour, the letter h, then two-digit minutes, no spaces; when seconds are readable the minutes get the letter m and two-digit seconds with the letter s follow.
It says 12h38
